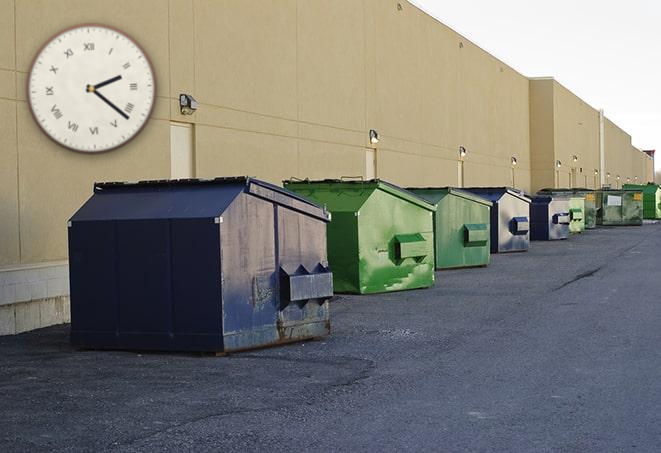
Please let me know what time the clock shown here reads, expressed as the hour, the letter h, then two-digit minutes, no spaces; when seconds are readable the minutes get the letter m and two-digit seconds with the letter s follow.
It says 2h22
